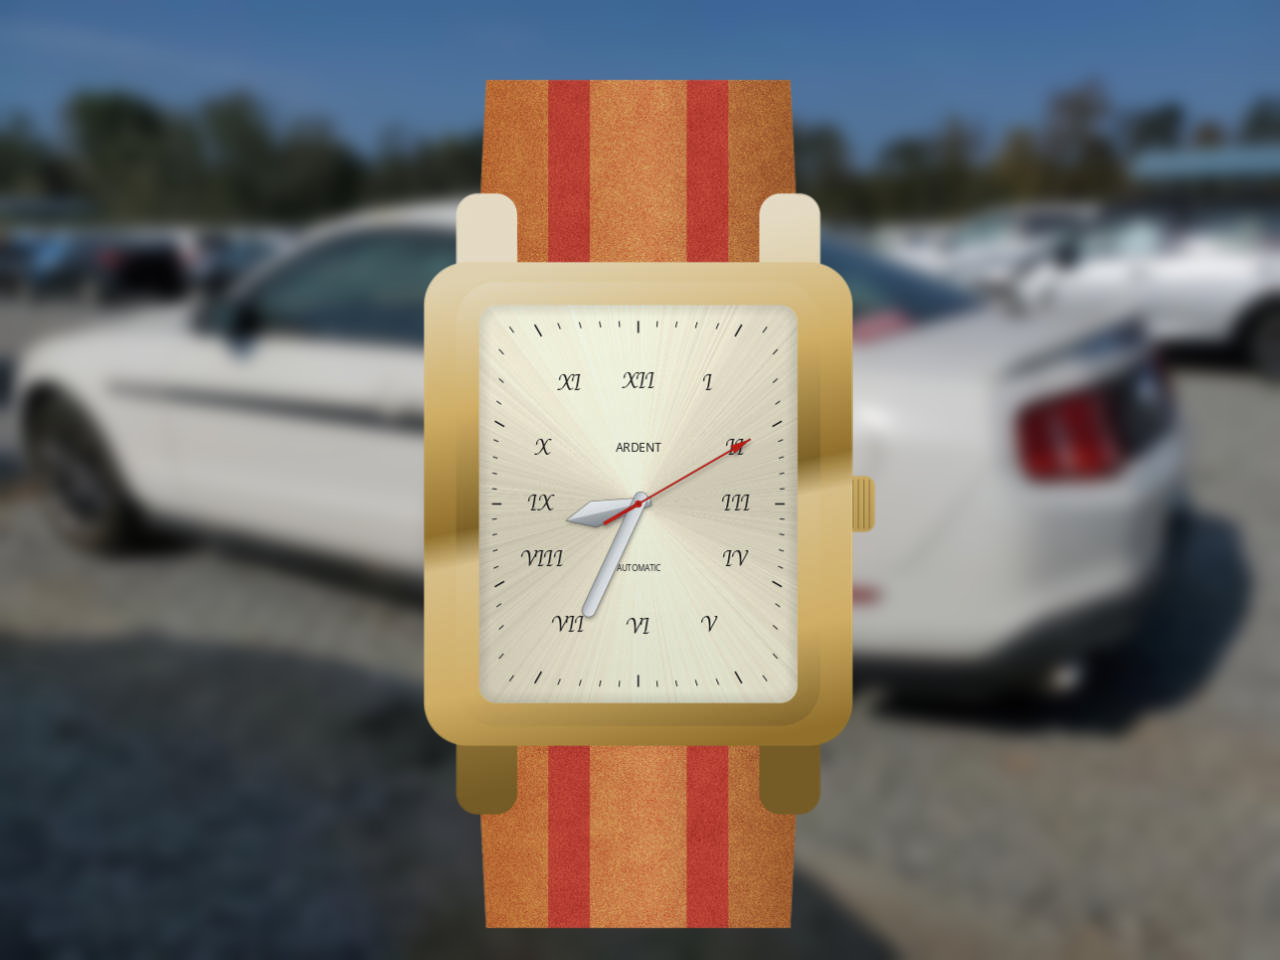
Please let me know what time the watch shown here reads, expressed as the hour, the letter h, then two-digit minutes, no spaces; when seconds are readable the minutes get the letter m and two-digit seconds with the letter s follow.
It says 8h34m10s
